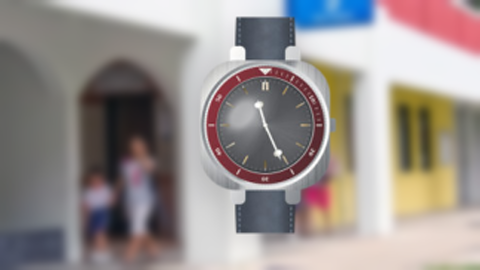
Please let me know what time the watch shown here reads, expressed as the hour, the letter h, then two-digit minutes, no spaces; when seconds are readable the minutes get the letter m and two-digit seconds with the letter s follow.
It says 11h26
